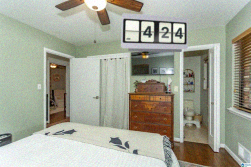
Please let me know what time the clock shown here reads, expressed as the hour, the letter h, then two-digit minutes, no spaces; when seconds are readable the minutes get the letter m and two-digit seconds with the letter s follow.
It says 4h24
